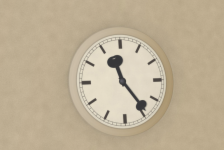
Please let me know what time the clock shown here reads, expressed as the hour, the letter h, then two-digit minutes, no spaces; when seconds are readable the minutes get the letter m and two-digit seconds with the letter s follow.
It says 11h24
